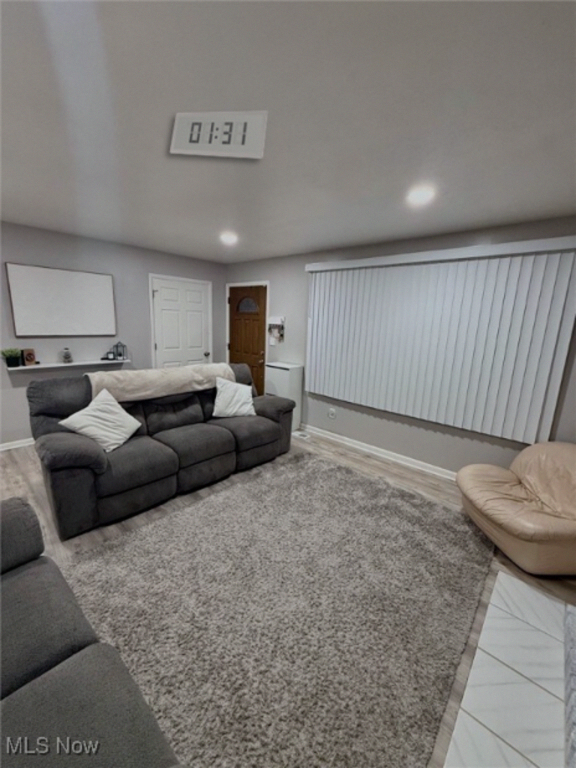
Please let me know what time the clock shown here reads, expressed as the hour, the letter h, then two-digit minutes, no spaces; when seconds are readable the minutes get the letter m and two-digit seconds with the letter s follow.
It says 1h31
